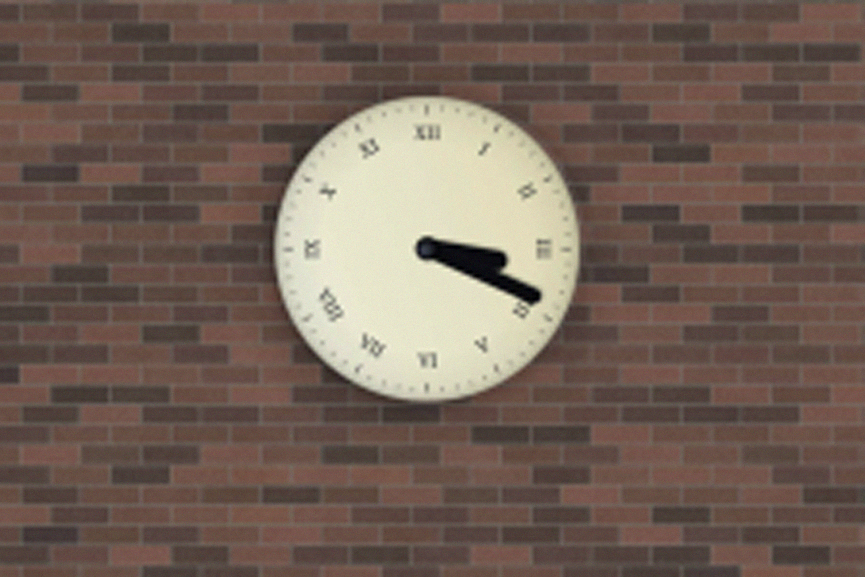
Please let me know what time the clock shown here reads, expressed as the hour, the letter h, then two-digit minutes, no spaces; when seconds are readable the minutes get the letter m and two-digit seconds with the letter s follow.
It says 3h19
